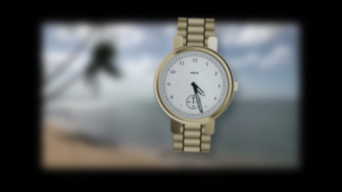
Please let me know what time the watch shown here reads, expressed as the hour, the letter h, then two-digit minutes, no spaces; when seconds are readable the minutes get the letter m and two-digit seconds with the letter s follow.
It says 4h27
